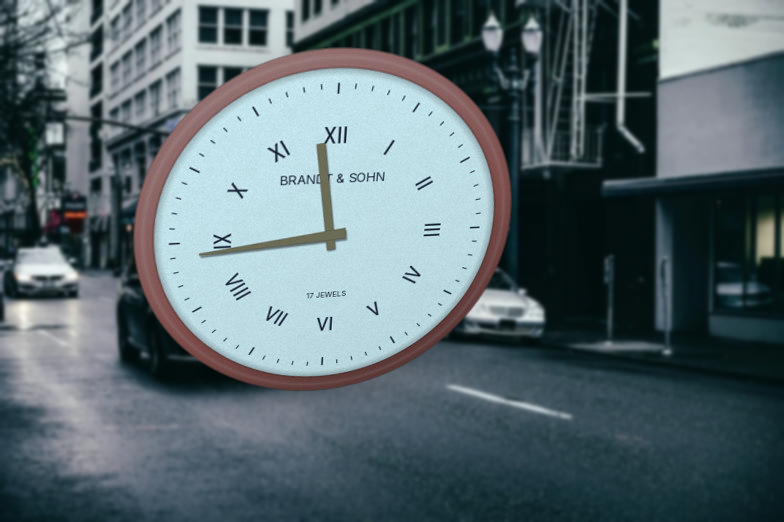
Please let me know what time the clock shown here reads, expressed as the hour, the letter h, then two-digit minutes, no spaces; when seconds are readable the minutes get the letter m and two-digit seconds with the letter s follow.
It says 11h44
